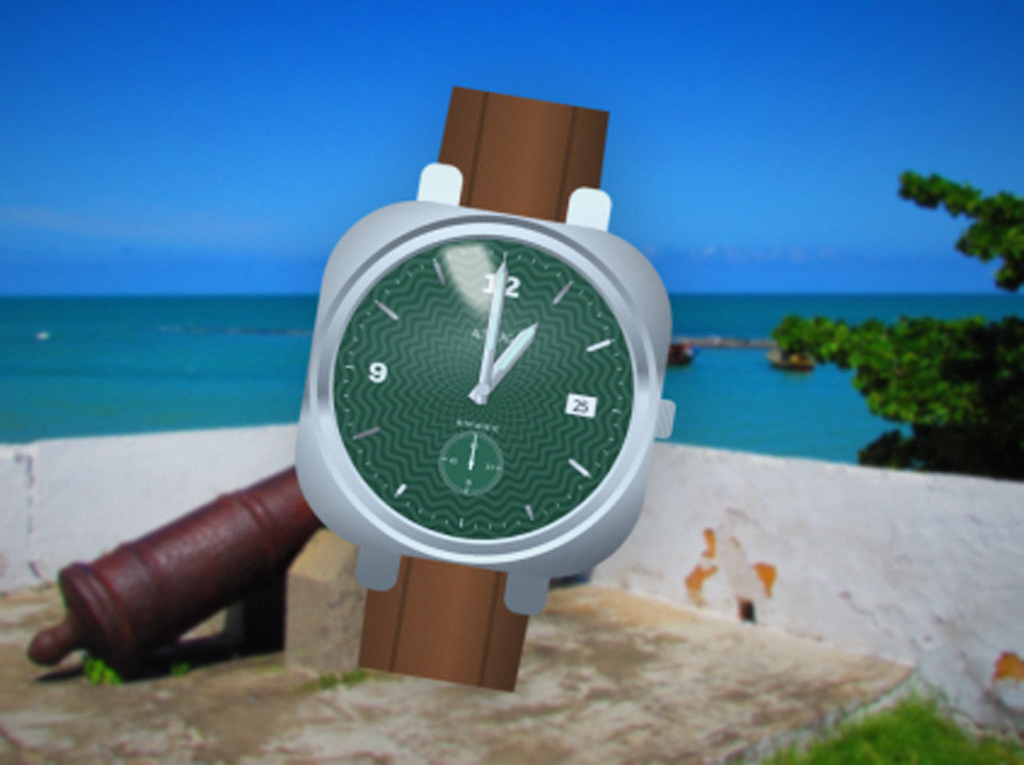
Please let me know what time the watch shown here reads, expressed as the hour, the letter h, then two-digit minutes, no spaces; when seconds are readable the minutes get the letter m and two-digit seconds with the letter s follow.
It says 1h00
